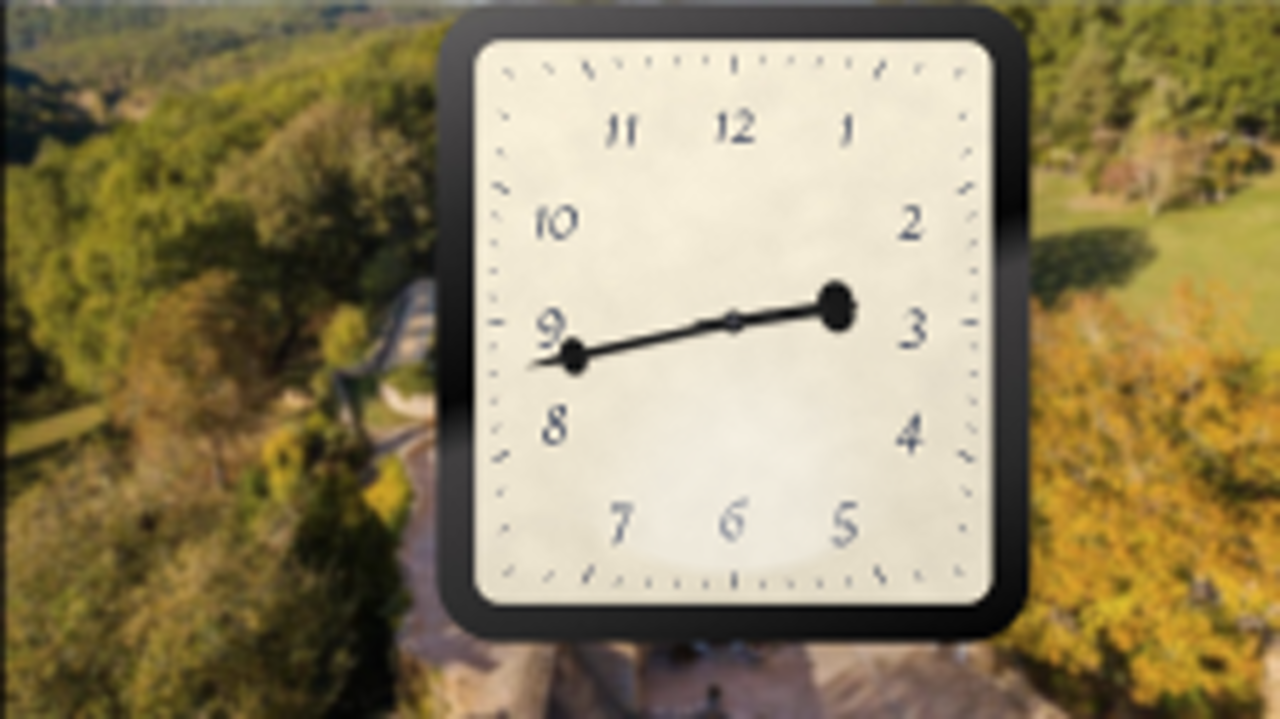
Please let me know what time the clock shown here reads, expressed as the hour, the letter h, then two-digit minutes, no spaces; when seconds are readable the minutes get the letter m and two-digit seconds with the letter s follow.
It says 2h43
